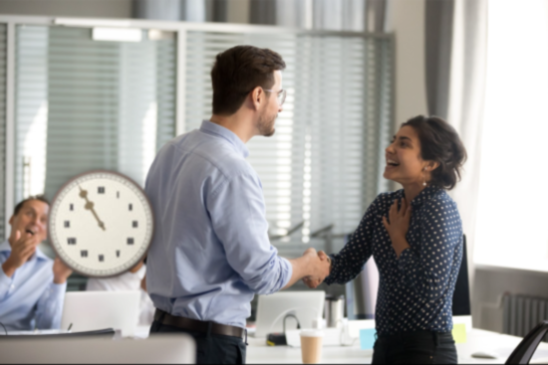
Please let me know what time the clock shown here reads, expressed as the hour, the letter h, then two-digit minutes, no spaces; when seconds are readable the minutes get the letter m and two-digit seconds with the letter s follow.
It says 10h55
